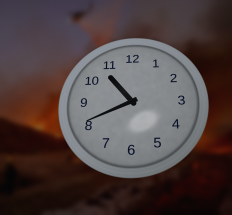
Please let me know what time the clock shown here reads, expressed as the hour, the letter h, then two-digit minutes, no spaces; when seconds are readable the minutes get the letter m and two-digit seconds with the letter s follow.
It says 10h41
